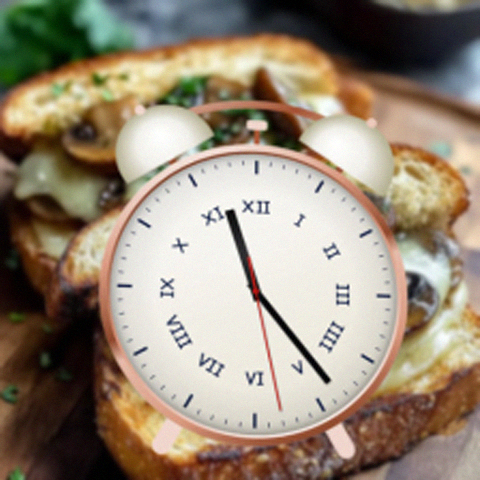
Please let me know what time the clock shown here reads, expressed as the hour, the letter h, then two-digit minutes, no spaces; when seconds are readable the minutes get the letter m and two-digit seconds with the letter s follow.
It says 11h23m28s
